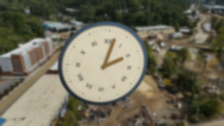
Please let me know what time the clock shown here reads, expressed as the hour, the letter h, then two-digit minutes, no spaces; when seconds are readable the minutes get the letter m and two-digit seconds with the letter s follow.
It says 2h02
